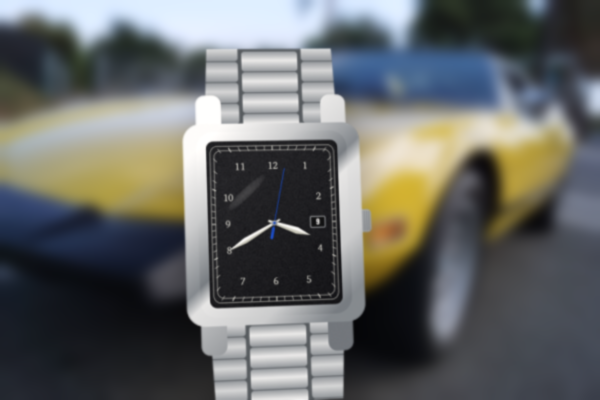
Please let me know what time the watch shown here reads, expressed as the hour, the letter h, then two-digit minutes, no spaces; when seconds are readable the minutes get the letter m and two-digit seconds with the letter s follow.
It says 3h40m02s
